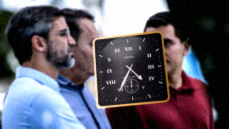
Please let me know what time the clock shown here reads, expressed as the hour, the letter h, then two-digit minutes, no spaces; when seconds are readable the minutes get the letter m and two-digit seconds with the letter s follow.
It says 4h35
